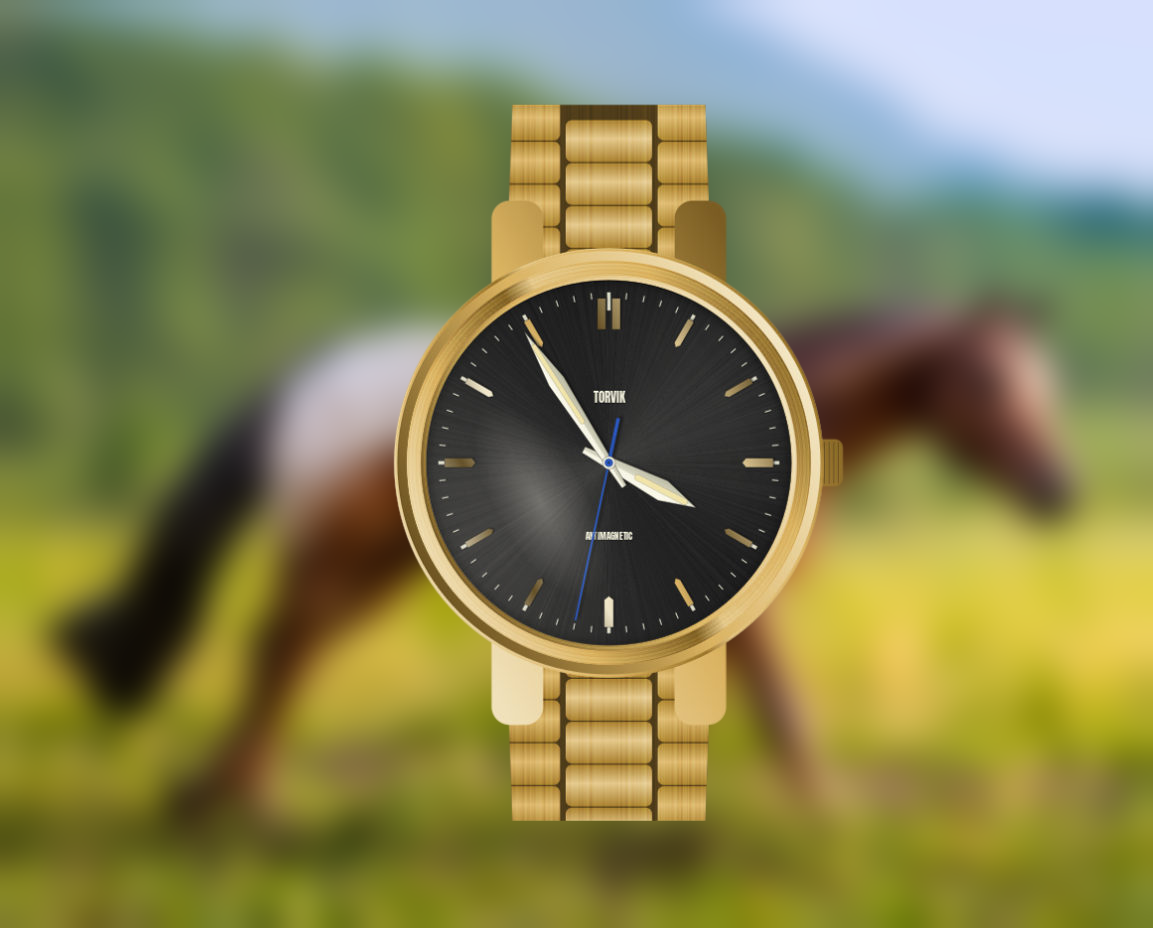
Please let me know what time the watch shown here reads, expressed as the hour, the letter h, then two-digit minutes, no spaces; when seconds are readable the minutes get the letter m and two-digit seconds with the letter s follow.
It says 3h54m32s
